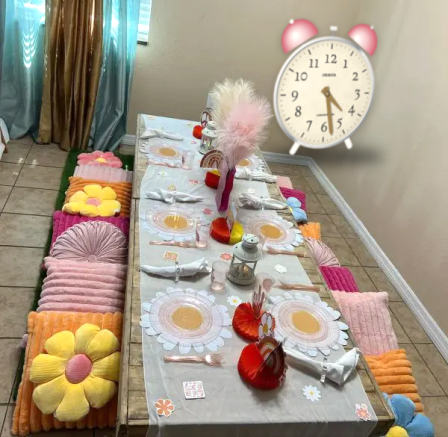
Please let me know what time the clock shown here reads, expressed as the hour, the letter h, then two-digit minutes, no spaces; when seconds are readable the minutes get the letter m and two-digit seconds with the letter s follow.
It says 4h28
